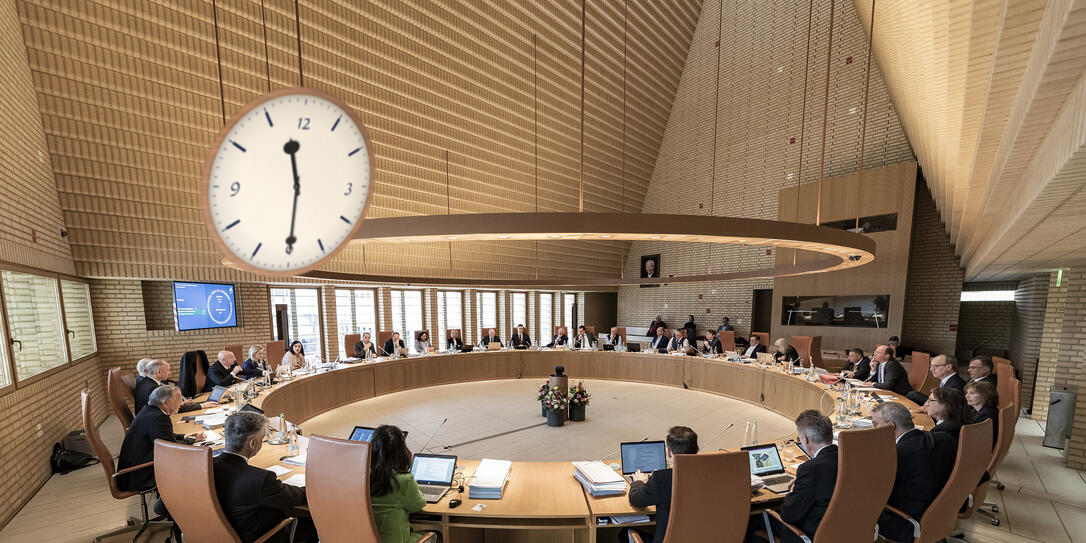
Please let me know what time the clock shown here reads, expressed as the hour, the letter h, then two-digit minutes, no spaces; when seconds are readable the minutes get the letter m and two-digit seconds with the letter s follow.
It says 11h30
